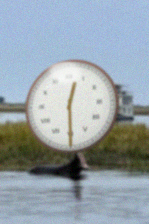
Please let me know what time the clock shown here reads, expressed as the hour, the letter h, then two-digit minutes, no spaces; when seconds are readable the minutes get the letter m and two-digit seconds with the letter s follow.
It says 12h30
